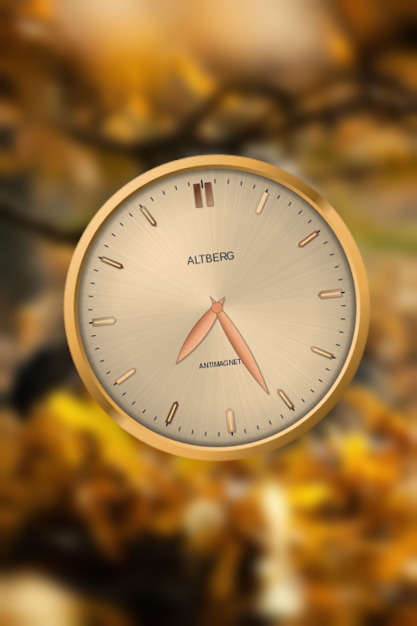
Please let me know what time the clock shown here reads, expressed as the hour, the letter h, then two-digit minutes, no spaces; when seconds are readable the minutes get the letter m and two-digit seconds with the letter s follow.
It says 7h26
